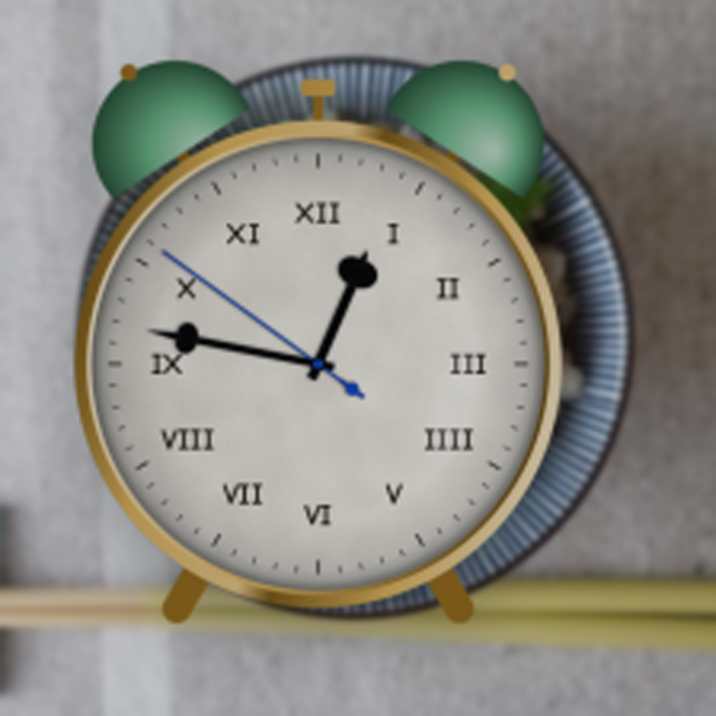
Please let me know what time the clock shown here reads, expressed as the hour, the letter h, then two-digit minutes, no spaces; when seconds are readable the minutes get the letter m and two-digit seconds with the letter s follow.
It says 12h46m51s
